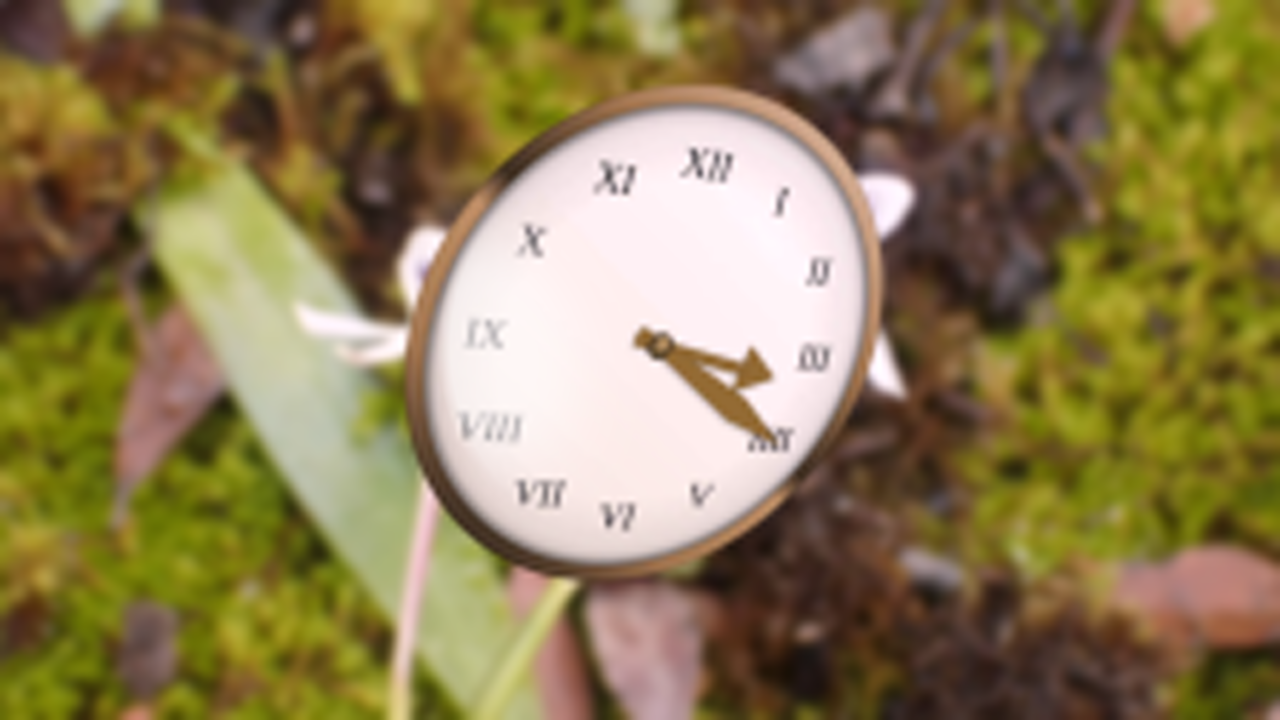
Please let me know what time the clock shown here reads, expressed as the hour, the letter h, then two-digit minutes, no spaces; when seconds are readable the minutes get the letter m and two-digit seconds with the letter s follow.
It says 3h20
